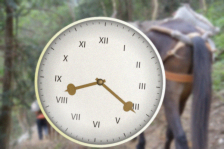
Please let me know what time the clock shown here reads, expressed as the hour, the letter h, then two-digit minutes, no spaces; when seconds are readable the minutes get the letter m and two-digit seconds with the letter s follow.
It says 8h21
